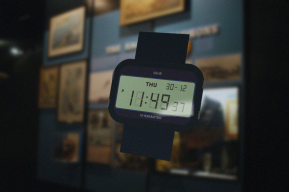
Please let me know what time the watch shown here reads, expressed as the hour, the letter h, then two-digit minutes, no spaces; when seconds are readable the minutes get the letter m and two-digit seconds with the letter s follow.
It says 11h49m37s
